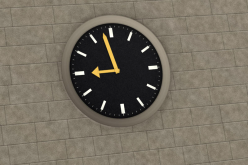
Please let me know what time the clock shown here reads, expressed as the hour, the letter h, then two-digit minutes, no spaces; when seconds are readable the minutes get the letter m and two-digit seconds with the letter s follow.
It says 8h58
